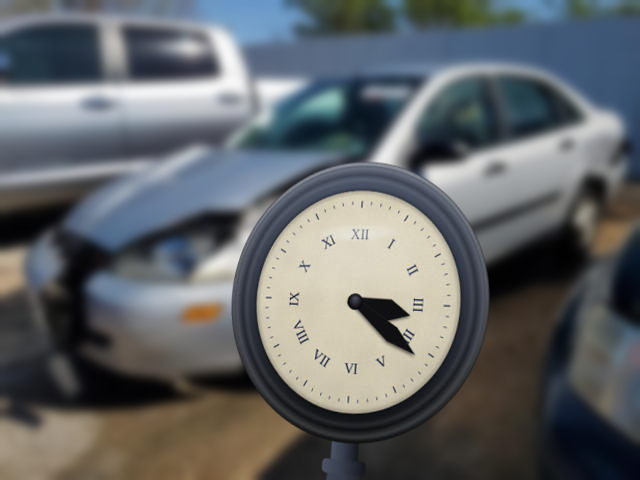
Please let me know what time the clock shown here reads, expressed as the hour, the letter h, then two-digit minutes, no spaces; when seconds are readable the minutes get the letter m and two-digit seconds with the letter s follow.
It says 3h21
